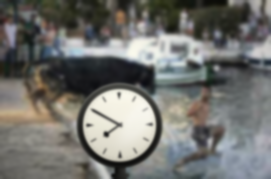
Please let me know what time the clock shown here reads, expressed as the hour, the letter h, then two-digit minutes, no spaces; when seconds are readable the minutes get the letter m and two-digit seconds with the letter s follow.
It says 7h50
